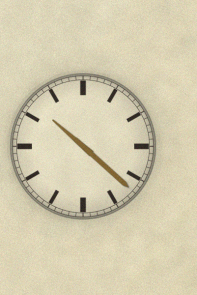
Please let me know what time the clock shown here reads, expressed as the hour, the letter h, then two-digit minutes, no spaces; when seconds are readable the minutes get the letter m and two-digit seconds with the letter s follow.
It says 10h22
